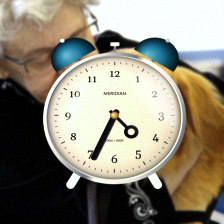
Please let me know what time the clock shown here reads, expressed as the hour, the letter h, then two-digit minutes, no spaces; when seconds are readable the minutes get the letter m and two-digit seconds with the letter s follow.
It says 4h34
